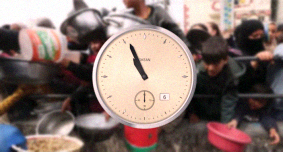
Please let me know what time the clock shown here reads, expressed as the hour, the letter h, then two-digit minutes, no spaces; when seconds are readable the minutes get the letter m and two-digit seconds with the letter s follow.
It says 10h56
